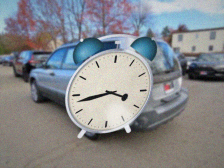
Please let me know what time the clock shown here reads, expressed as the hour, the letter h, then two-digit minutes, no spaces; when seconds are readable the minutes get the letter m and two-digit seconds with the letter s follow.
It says 3h43
